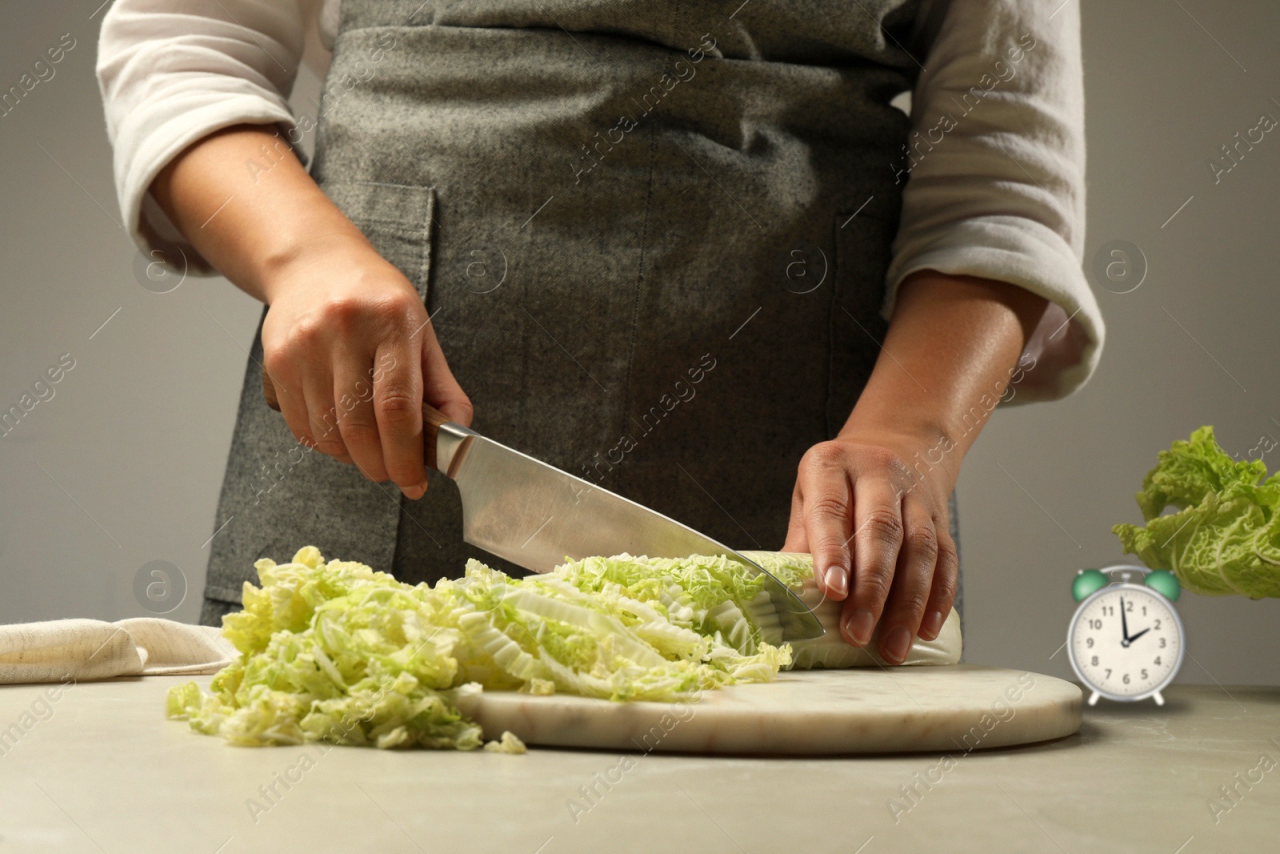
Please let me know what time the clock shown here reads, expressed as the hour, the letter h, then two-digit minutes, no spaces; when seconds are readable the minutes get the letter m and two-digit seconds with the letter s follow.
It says 1h59
